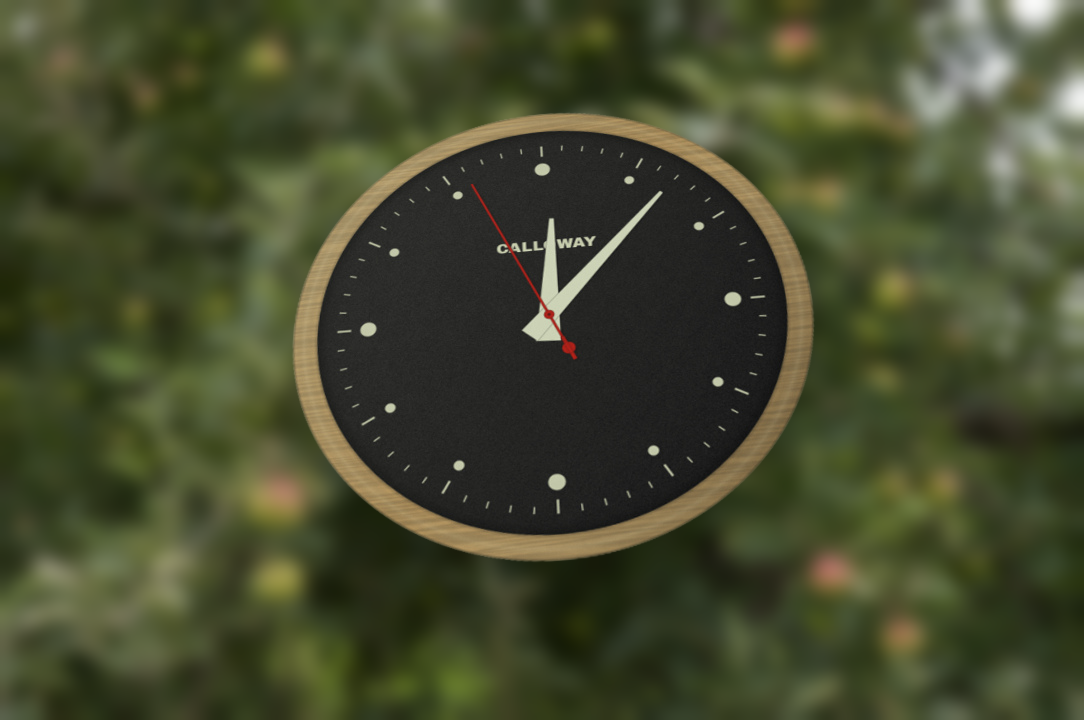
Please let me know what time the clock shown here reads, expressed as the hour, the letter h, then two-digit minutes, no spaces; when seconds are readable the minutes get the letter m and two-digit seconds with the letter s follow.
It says 12h06m56s
